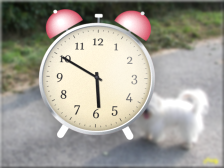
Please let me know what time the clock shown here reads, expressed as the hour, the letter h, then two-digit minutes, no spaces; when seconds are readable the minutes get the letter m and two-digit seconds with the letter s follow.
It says 5h50
